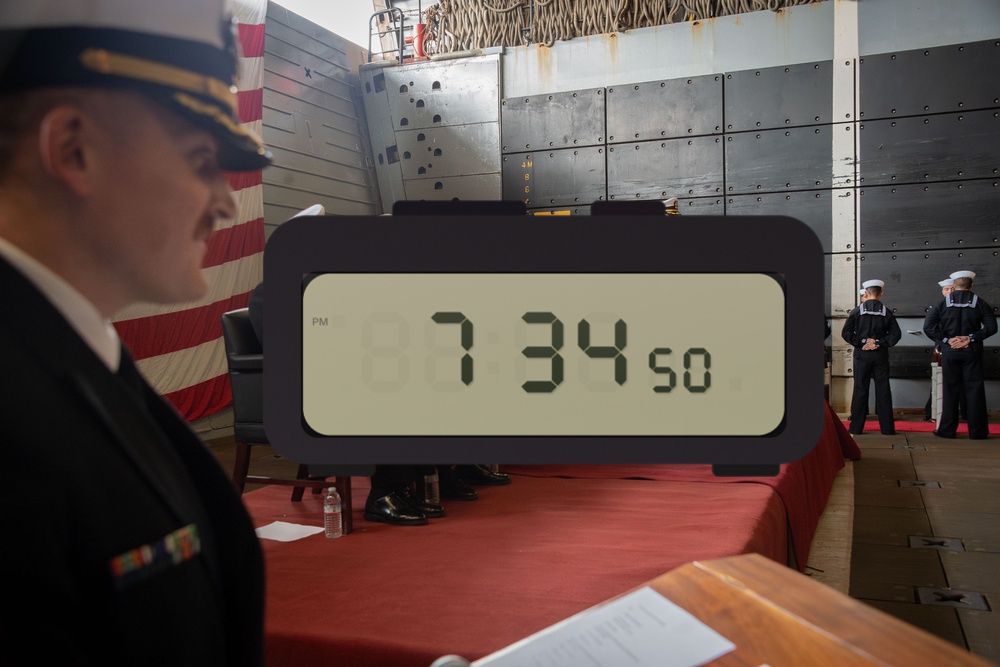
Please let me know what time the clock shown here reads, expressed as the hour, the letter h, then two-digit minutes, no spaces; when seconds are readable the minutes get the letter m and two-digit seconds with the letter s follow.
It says 7h34m50s
